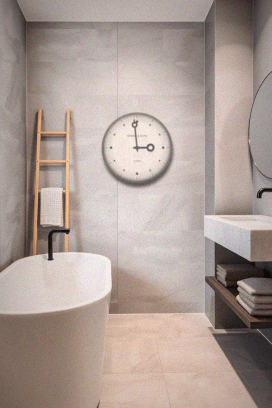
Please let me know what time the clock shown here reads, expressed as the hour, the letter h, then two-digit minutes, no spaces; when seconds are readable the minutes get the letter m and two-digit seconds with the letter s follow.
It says 2h59
